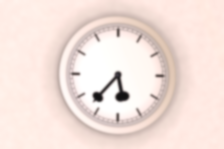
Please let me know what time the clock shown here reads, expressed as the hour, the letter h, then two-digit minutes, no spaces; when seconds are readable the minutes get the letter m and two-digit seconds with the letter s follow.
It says 5h37
